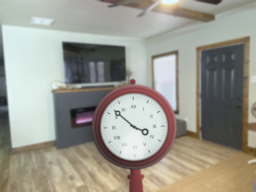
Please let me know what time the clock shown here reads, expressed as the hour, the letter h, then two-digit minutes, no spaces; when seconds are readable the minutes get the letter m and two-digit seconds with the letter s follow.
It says 3h52
